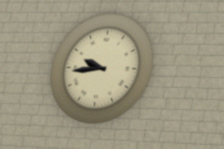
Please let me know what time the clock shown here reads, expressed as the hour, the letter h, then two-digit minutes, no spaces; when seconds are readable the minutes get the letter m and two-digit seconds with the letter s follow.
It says 9h44
